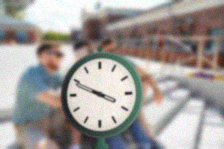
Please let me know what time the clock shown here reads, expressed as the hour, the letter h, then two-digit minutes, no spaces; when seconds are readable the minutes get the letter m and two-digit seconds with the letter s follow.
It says 3h49
